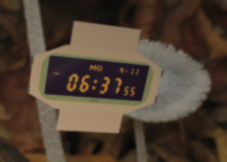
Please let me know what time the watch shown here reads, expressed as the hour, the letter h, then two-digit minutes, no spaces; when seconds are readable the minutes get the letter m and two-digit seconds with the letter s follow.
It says 6h37
